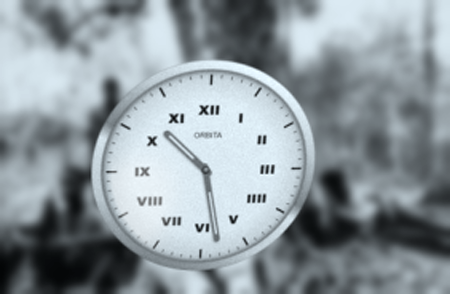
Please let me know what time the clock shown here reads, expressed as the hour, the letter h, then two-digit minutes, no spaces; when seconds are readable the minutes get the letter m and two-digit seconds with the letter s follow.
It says 10h28
